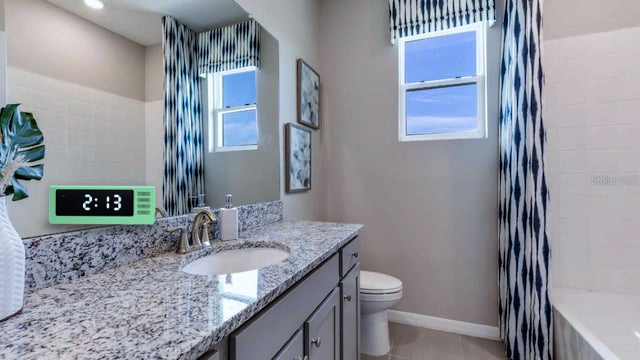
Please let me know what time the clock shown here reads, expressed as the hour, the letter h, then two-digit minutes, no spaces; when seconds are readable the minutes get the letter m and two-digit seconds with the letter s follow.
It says 2h13
